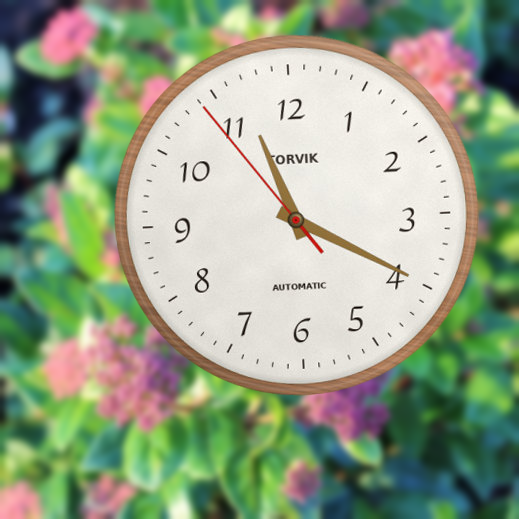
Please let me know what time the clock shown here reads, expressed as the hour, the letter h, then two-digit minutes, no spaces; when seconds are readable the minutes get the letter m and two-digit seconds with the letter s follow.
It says 11h19m54s
